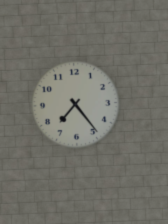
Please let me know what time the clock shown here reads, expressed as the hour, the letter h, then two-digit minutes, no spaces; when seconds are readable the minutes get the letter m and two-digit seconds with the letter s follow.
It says 7h24
